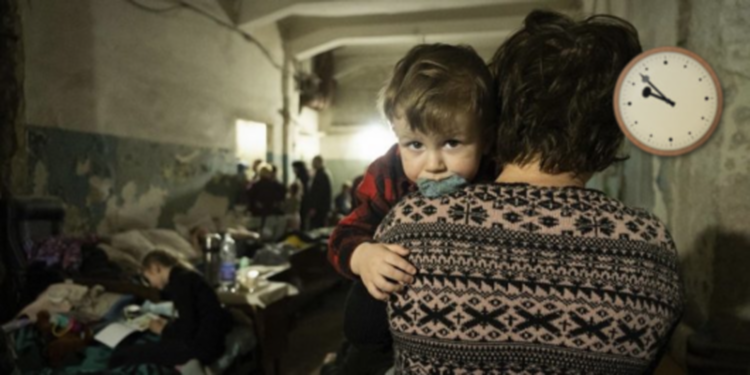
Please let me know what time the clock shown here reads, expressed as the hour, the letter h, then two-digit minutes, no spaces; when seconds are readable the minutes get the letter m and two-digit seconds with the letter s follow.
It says 9h53
